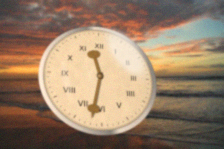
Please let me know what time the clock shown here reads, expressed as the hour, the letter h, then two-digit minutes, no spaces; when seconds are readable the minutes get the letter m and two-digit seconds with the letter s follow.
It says 11h32
